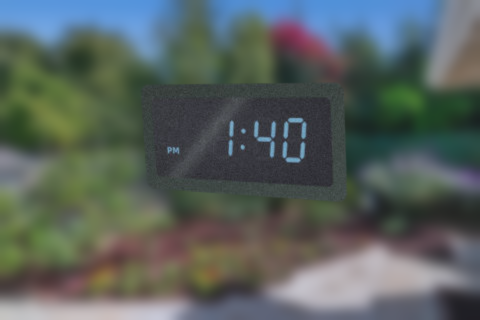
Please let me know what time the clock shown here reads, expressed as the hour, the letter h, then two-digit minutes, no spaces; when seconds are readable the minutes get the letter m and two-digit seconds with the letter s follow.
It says 1h40
